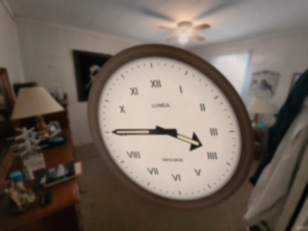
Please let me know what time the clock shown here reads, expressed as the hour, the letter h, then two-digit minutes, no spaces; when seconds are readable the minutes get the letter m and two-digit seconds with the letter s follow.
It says 3h45
